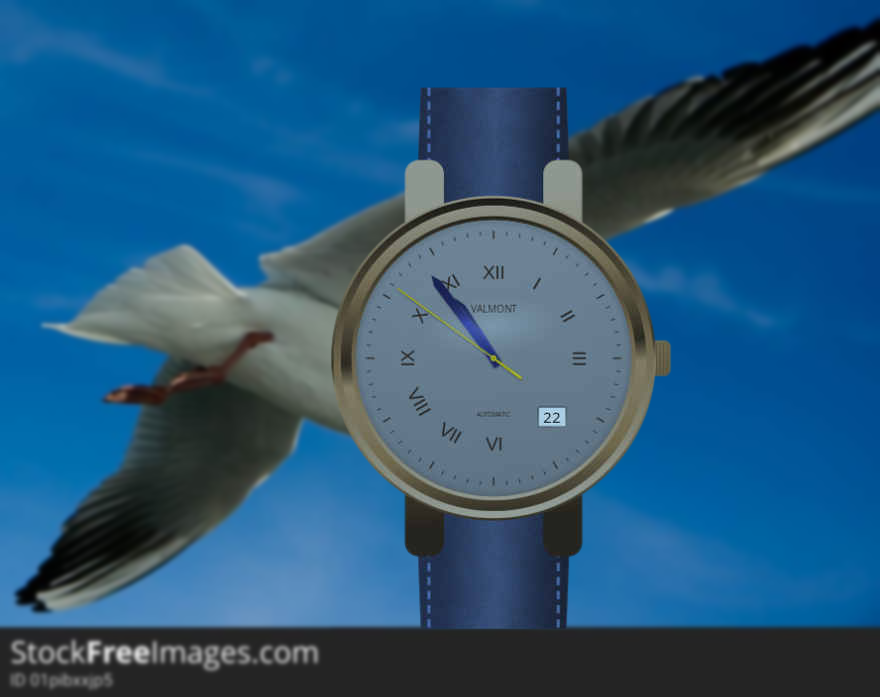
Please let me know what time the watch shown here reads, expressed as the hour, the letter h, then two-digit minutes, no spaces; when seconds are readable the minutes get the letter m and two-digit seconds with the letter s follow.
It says 10h53m51s
